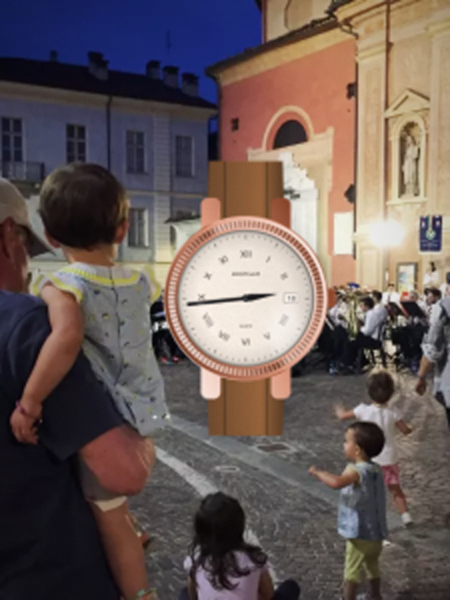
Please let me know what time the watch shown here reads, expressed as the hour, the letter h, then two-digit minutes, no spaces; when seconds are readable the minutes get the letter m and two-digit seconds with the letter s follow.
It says 2h44
